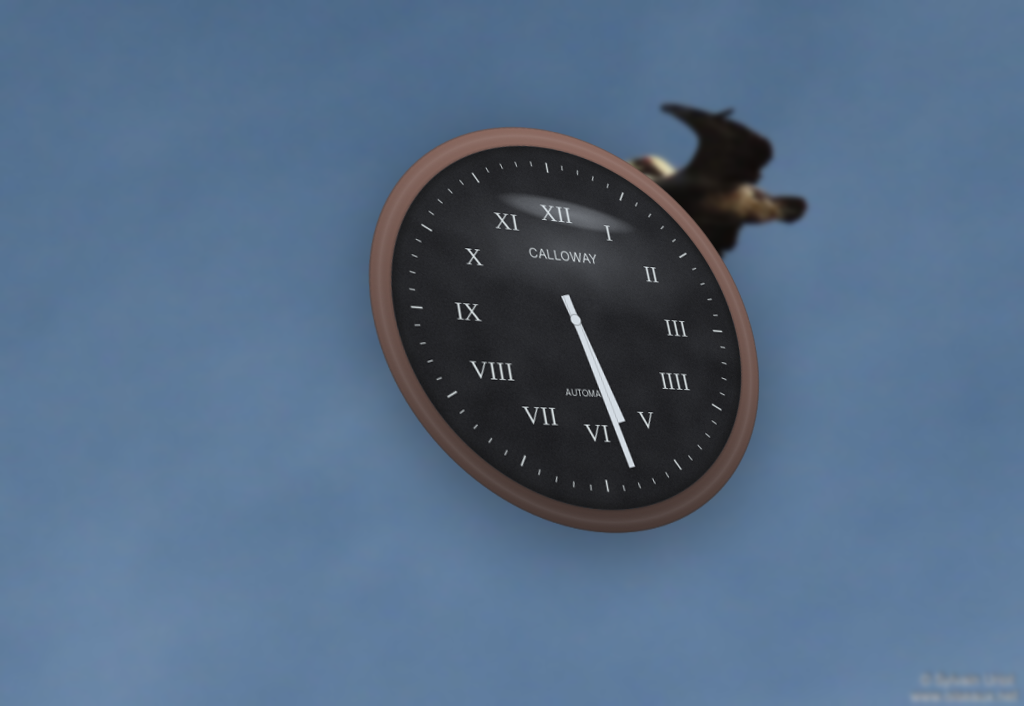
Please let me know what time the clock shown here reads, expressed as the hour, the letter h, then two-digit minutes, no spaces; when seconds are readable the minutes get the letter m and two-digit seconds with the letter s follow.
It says 5h28
